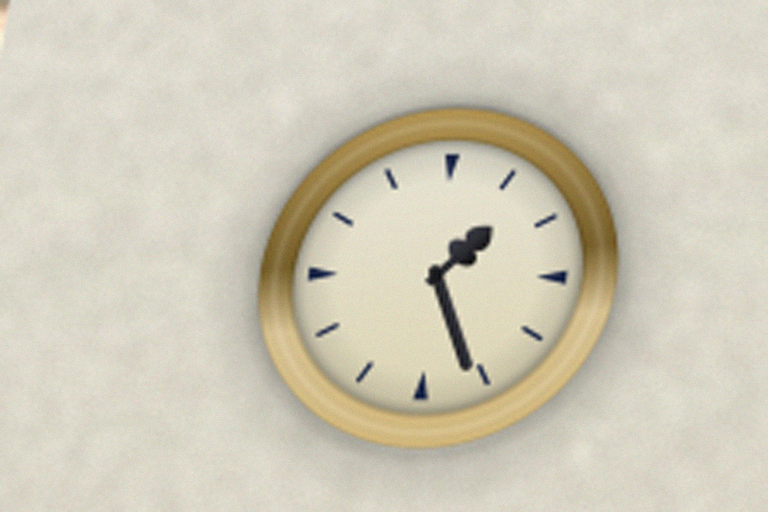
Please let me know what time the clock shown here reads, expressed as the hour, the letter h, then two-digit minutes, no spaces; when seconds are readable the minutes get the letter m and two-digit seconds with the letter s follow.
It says 1h26
